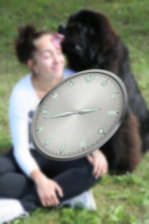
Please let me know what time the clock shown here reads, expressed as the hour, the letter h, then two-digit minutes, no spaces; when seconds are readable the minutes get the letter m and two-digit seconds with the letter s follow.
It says 2h43
